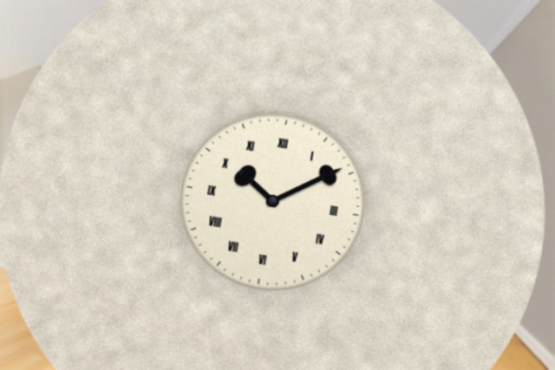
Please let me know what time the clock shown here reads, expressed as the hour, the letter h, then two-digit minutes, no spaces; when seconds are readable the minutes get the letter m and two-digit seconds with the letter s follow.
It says 10h09
